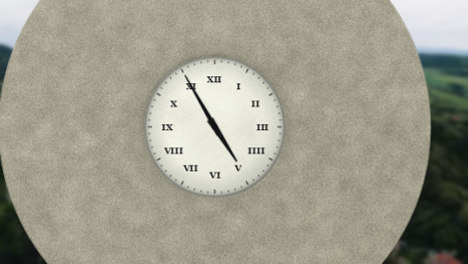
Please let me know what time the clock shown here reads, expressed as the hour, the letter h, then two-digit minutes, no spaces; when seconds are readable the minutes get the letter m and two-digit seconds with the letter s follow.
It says 4h55
